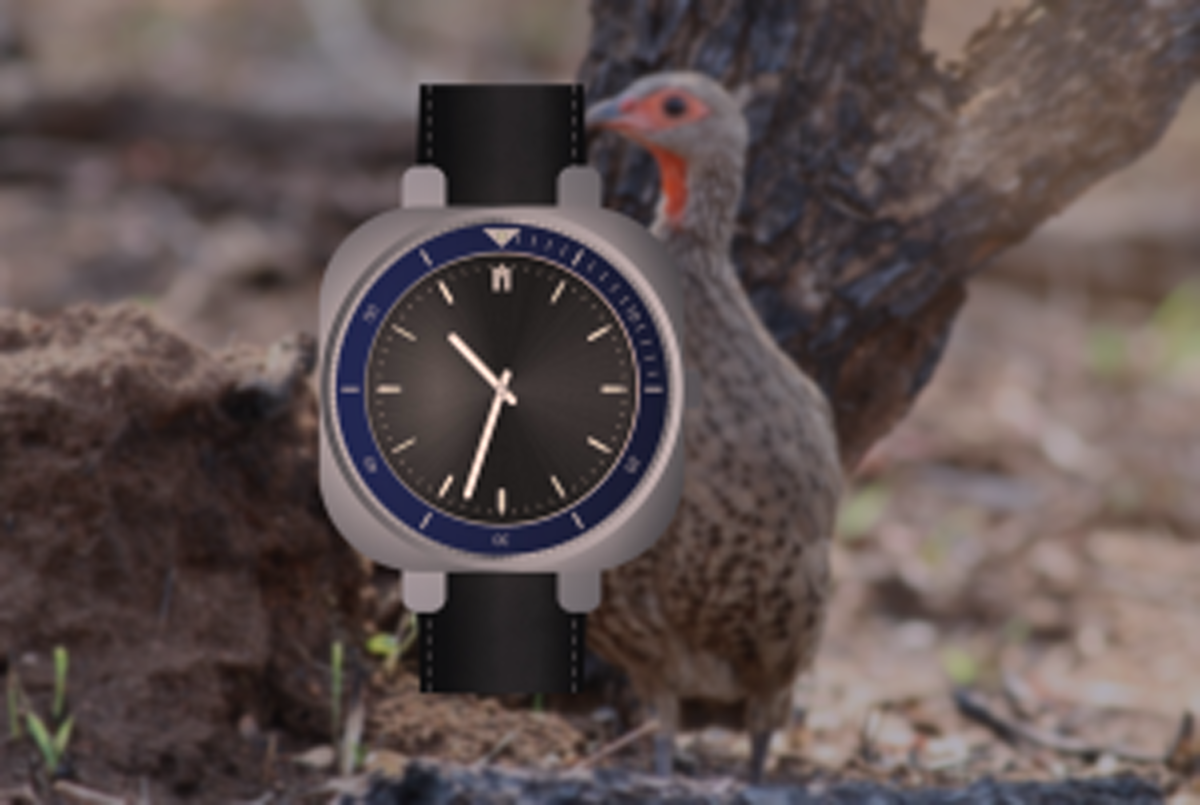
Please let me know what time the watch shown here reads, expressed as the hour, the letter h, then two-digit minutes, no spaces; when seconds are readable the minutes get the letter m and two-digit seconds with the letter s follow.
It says 10h33
